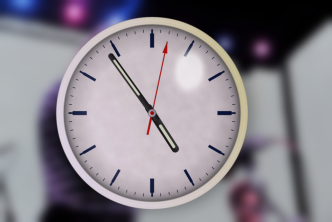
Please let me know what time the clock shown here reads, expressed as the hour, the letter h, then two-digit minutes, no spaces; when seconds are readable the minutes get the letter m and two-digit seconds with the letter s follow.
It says 4h54m02s
